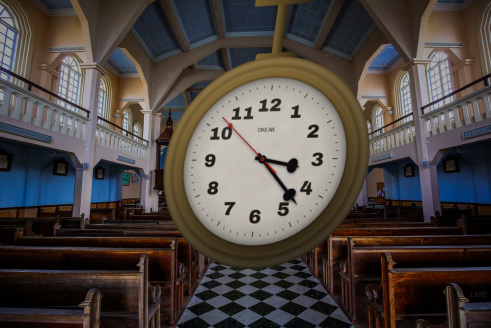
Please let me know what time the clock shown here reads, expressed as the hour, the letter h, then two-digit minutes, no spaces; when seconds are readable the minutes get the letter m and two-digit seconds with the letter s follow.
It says 3h22m52s
